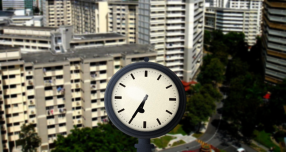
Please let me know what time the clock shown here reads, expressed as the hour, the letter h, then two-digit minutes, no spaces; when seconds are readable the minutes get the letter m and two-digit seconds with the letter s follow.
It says 6h35
